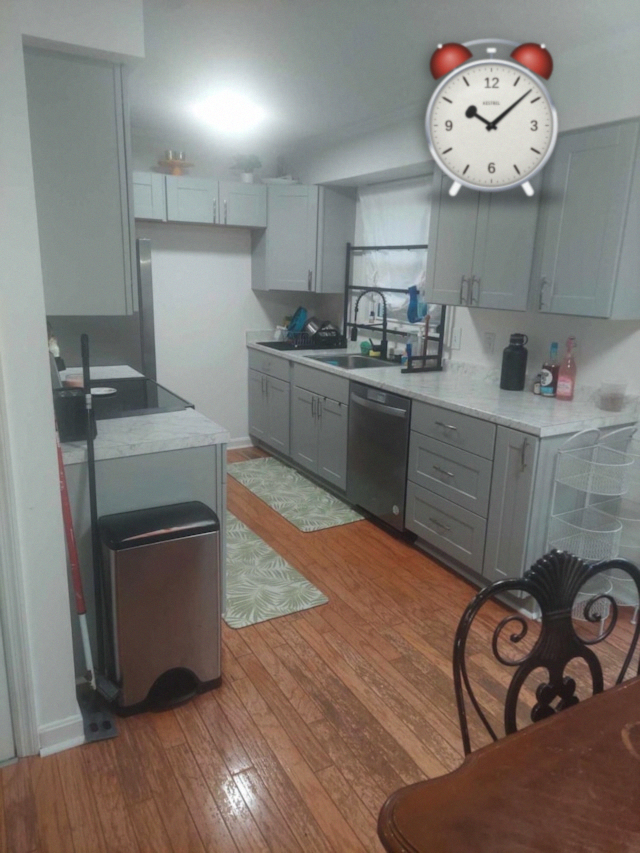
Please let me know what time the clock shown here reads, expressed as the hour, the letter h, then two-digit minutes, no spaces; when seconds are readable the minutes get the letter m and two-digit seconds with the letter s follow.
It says 10h08
